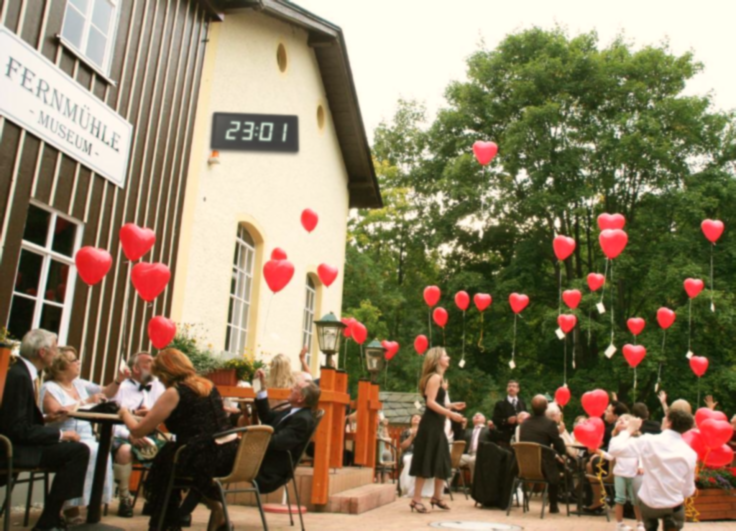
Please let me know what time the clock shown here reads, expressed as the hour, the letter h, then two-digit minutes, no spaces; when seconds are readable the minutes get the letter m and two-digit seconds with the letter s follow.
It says 23h01
